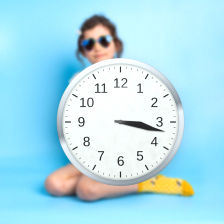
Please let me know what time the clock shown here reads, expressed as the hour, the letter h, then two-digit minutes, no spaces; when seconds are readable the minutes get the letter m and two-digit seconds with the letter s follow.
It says 3h17
